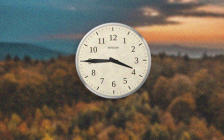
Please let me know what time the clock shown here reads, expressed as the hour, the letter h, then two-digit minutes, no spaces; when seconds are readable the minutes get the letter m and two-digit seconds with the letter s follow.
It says 3h45
